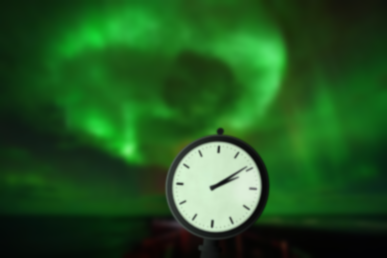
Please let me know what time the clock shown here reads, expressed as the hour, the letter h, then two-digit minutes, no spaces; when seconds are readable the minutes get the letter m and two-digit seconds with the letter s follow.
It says 2h09
